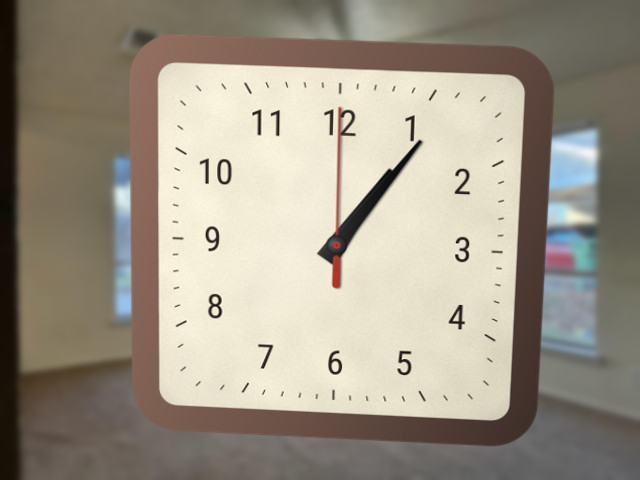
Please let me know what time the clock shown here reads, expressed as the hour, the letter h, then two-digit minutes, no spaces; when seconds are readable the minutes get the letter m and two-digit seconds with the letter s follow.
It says 1h06m00s
